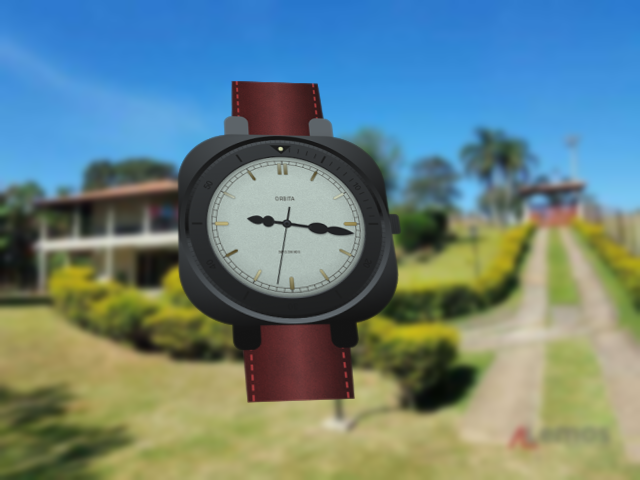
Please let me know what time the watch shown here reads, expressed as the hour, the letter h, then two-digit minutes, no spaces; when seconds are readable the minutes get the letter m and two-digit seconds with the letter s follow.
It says 9h16m32s
